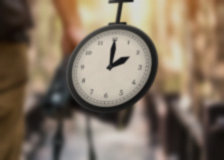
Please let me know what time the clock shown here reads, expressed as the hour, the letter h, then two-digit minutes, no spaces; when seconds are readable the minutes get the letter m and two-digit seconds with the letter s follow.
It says 2h00
